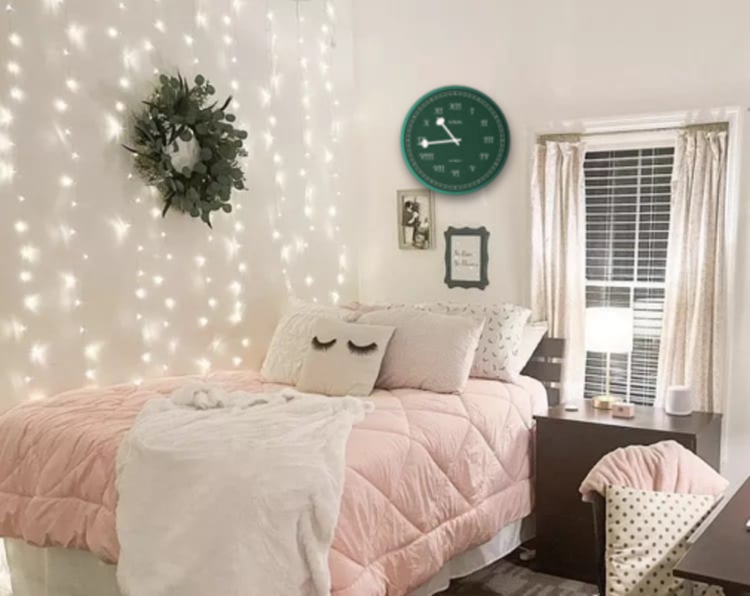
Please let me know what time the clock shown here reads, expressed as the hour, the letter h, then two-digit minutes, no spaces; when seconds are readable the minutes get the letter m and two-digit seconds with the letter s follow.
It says 10h44
